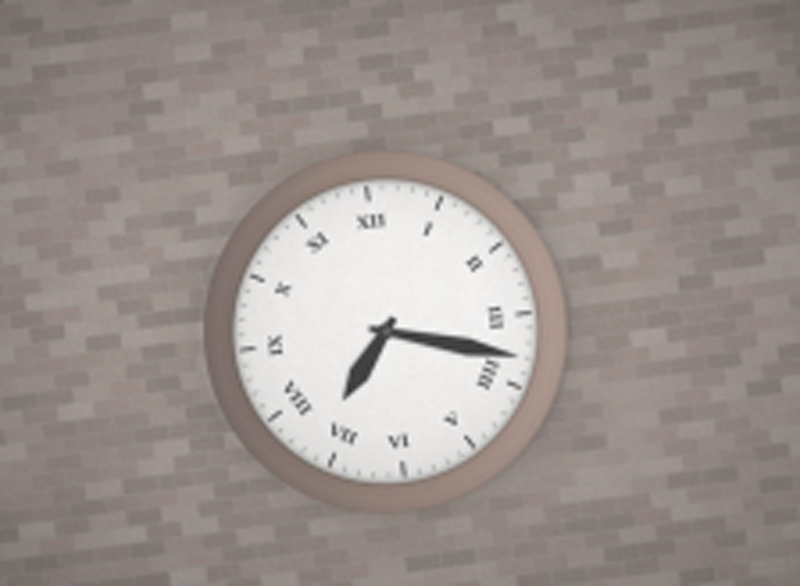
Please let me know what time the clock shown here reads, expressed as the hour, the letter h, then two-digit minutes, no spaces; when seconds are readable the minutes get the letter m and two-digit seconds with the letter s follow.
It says 7h18
